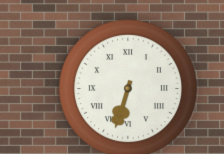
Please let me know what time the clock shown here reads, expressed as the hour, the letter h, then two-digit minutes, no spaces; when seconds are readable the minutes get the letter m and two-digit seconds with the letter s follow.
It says 6h33
